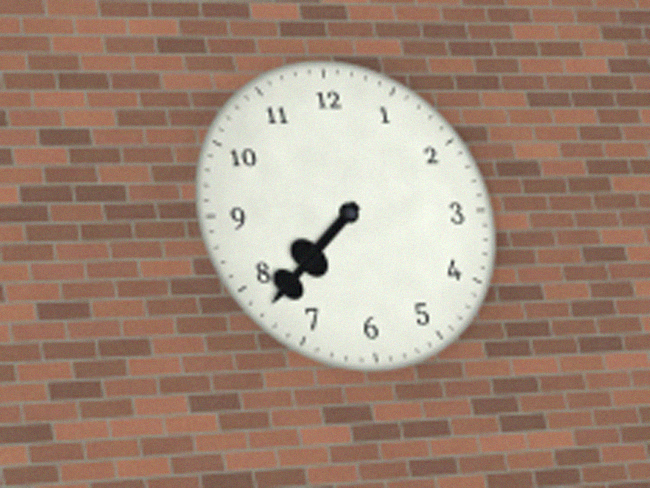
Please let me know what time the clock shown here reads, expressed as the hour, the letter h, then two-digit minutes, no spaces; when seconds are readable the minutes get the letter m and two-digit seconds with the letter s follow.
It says 7h38
